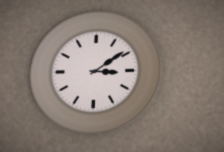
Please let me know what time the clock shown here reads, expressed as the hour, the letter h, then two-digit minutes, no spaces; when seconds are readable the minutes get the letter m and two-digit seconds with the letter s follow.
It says 3h09
